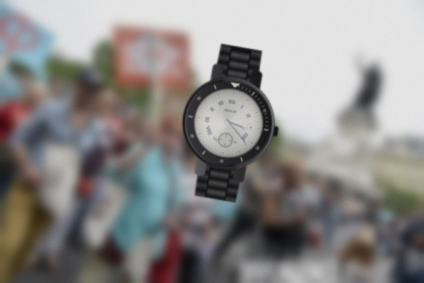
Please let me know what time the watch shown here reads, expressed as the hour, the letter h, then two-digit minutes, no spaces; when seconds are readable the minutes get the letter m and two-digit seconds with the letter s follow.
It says 3h22
